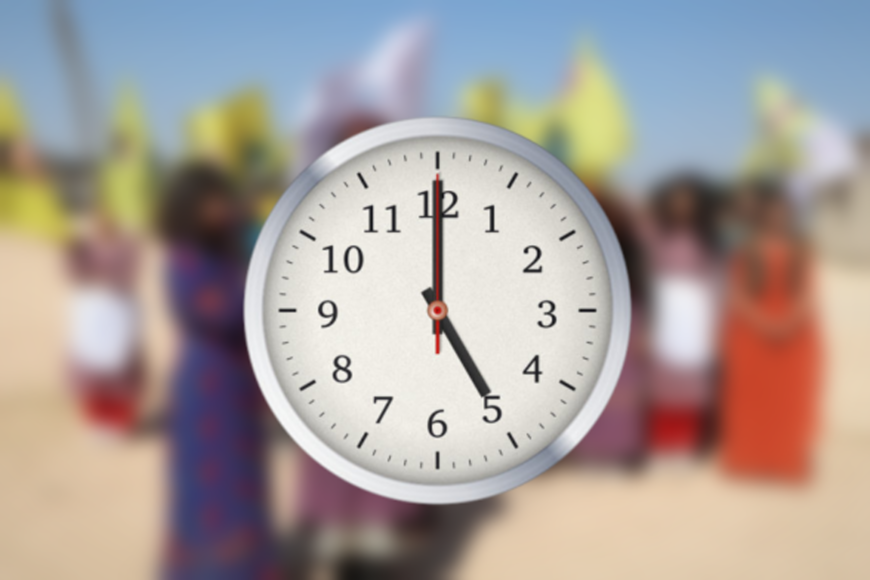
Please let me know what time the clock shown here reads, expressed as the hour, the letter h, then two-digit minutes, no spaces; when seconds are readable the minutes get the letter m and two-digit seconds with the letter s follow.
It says 5h00m00s
